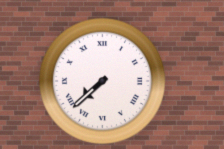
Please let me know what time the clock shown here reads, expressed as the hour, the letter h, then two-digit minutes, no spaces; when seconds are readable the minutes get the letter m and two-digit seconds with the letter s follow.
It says 7h38
